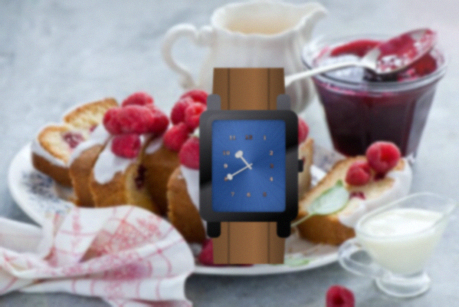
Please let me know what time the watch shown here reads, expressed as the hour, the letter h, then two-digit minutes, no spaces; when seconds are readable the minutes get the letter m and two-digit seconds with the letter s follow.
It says 10h40
